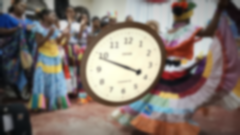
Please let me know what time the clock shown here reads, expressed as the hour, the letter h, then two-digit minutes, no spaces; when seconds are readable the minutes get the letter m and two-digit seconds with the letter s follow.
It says 3h49
